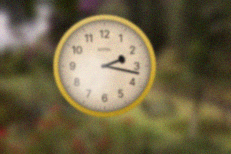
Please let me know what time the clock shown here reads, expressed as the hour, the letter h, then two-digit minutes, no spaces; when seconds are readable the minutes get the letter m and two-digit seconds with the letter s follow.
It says 2h17
